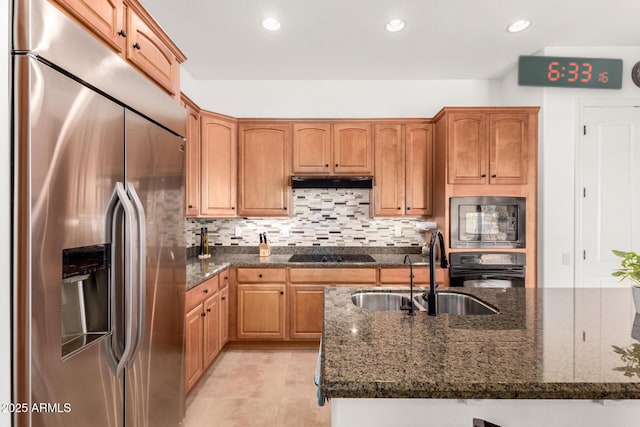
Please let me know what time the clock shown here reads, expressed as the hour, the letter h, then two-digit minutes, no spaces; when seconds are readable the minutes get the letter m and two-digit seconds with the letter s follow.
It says 6h33m16s
